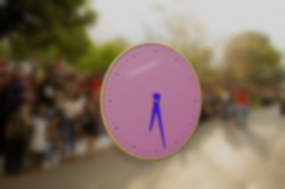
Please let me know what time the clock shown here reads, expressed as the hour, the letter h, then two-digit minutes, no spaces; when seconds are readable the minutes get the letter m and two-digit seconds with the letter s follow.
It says 6h28
